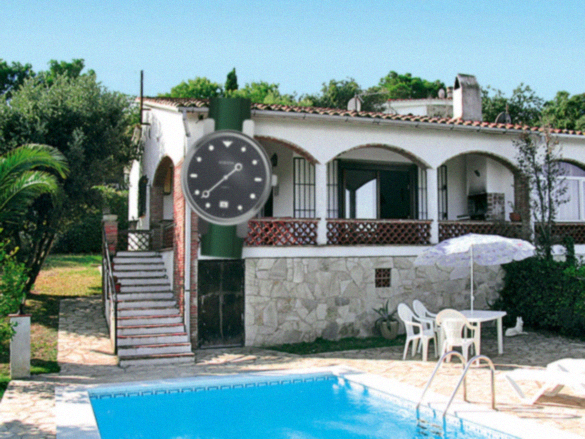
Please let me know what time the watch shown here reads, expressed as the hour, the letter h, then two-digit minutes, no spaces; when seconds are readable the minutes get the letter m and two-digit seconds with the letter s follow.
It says 1h38
